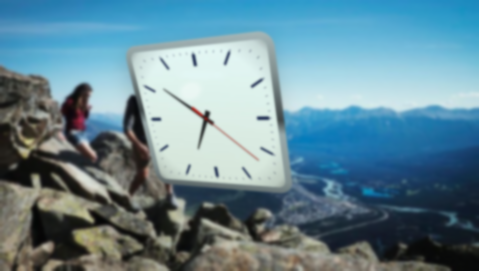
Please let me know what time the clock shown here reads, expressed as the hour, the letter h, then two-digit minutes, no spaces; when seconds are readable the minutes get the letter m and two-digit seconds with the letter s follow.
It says 6h51m22s
